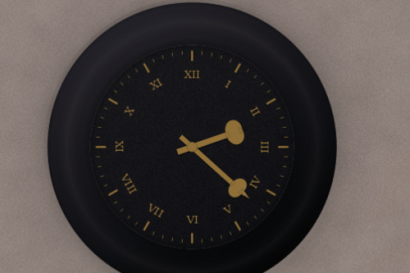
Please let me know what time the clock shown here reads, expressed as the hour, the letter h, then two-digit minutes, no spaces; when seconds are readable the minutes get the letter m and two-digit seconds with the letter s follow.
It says 2h22
